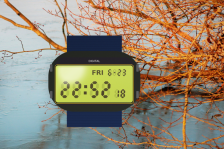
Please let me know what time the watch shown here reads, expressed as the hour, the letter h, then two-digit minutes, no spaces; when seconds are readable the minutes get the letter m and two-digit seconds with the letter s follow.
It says 22h52m18s
